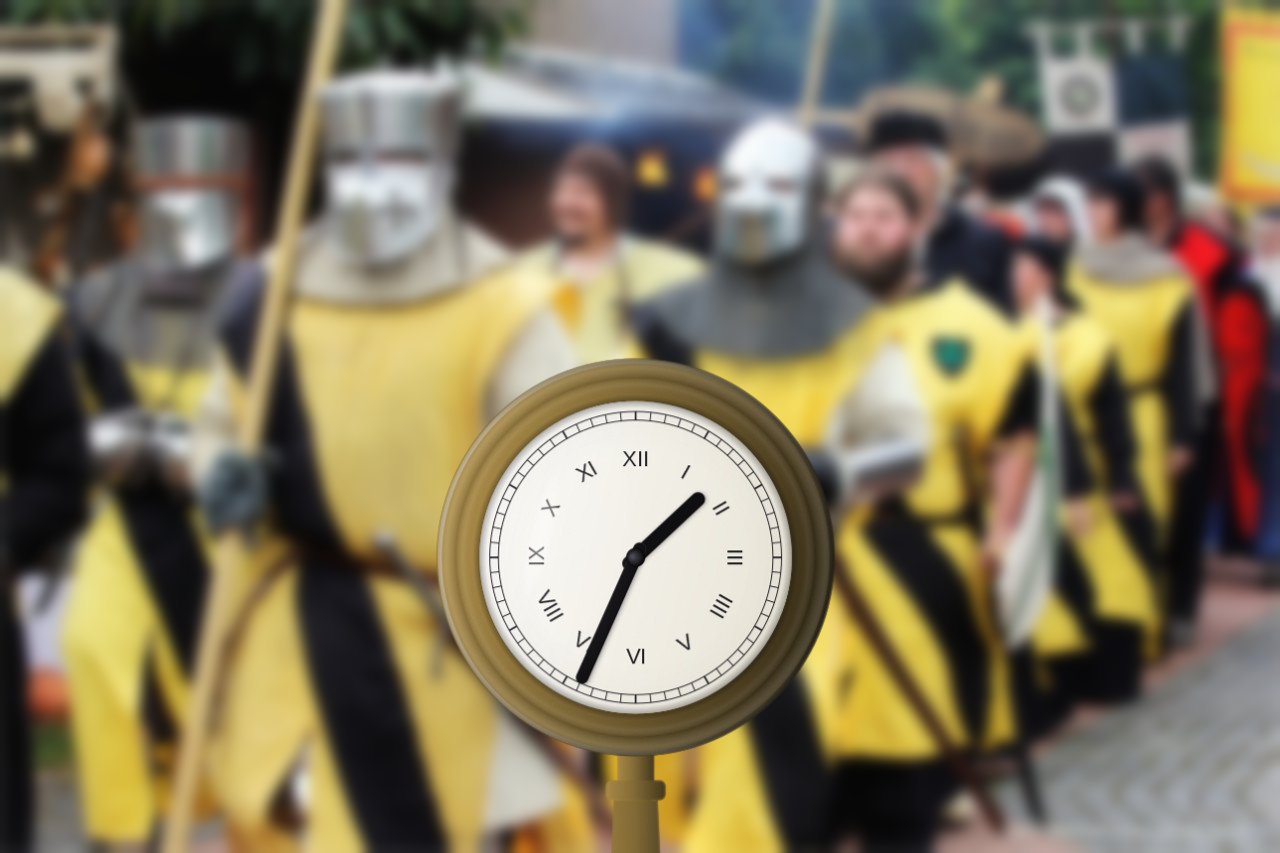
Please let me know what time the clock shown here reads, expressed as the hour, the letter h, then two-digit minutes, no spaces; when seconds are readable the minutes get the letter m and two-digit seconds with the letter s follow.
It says 1h34
